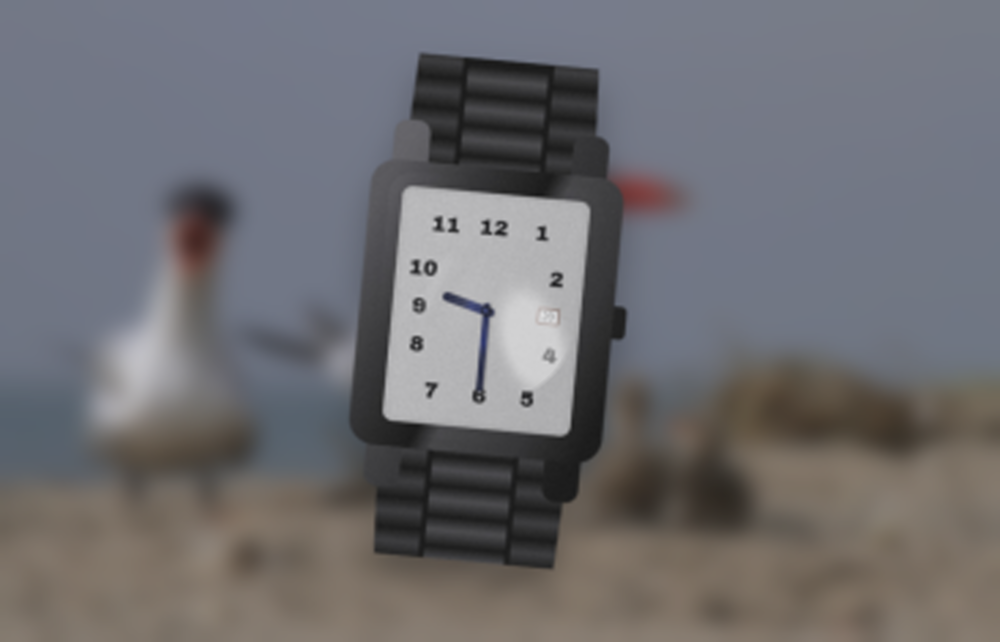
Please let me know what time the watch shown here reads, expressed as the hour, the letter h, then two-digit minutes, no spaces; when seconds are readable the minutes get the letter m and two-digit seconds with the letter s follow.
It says 9h30
